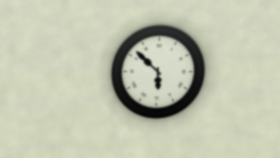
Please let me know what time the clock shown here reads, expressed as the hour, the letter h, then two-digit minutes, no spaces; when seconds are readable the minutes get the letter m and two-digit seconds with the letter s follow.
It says 5h52
